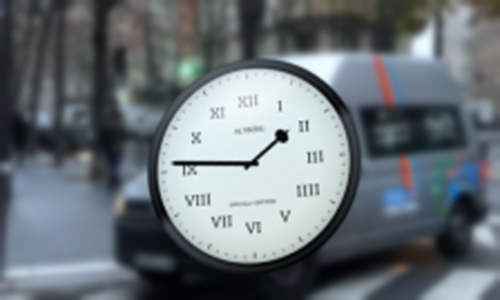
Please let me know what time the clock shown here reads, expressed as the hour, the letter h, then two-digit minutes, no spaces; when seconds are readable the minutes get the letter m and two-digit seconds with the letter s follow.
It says 1h46
